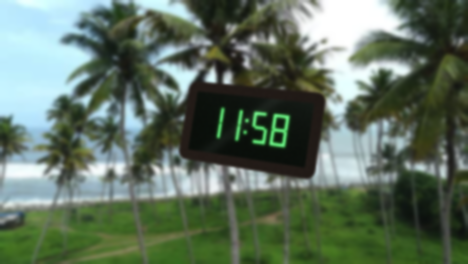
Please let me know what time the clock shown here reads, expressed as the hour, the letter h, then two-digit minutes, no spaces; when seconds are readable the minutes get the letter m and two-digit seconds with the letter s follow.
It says 11h58
